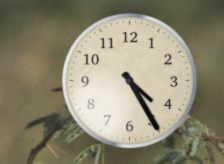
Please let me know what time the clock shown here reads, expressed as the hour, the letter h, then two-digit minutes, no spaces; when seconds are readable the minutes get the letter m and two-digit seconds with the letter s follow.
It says 4h25
